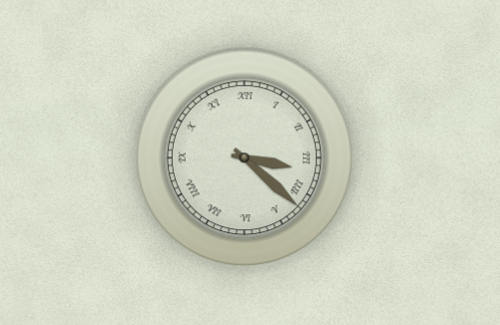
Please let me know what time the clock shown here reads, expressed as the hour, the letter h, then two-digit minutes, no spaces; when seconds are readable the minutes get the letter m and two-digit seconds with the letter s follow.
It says 3h22
